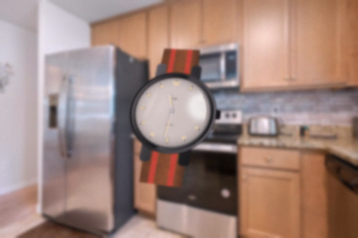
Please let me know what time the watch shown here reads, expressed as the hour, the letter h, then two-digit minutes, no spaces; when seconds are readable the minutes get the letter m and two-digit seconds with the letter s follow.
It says 11h31
